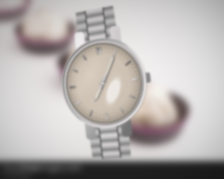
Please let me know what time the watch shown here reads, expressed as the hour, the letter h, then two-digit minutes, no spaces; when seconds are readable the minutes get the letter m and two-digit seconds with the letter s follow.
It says 7h05
